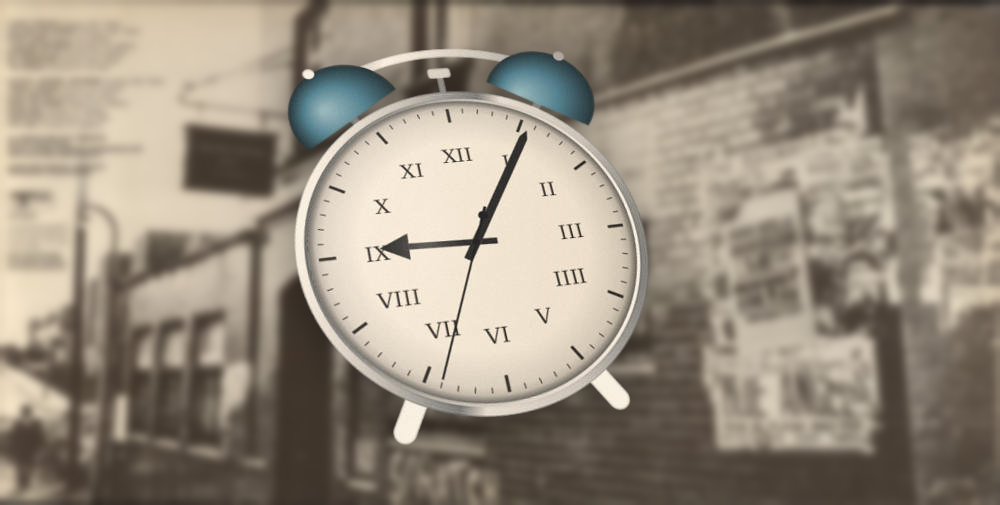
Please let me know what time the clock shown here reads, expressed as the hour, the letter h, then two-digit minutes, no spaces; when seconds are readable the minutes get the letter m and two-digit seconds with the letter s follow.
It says 9h05m34s
